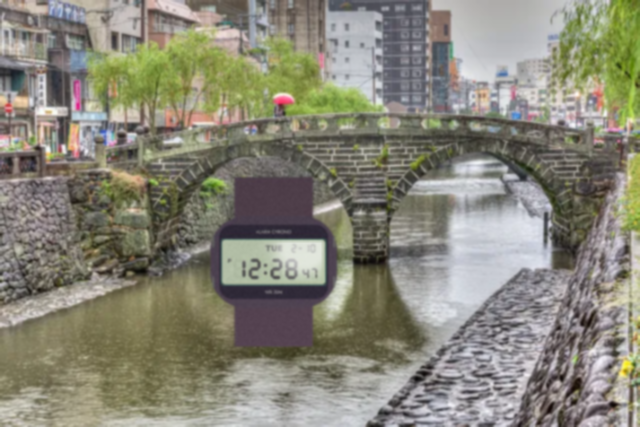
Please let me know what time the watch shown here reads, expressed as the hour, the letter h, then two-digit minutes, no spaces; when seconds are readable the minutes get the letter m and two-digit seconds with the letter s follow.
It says 12h28
